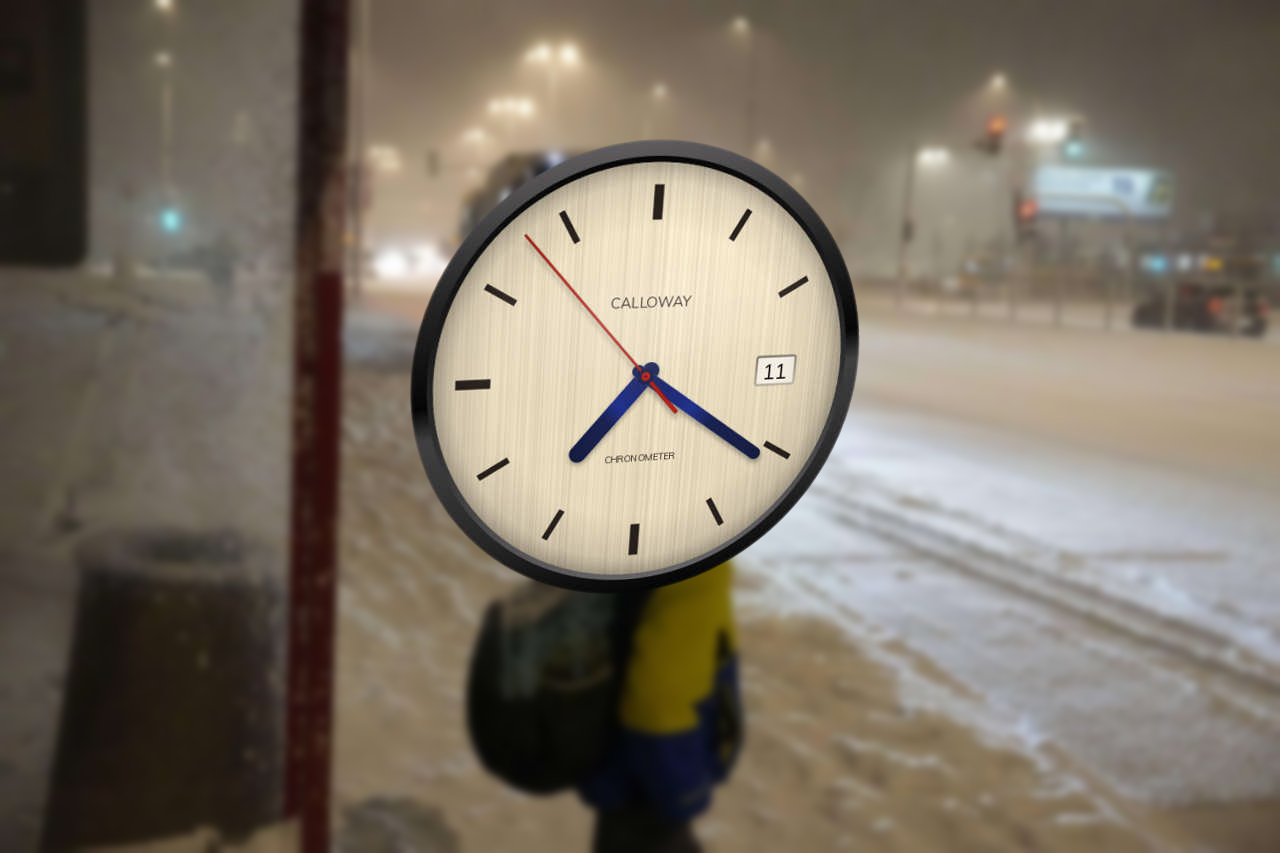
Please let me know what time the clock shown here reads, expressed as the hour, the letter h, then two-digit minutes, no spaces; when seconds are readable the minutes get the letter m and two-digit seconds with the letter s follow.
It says 7h20m53s
